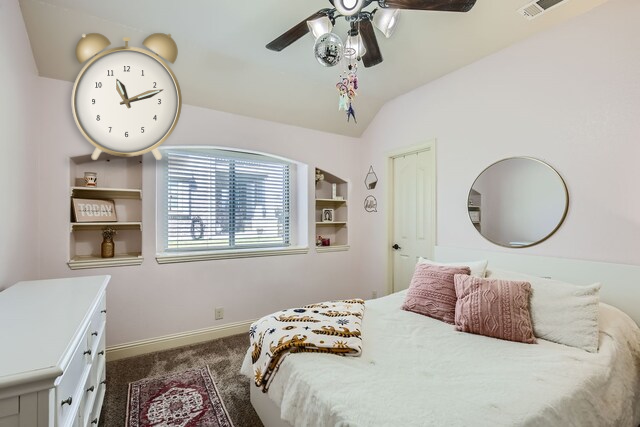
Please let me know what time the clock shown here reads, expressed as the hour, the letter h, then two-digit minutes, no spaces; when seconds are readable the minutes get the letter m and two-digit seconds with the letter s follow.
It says 11h12
